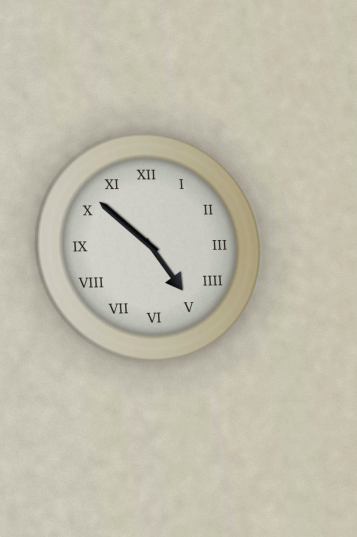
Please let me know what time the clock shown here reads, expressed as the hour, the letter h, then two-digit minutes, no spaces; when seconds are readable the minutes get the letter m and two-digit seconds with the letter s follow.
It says 4h52
